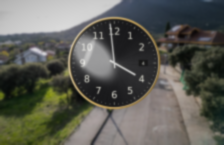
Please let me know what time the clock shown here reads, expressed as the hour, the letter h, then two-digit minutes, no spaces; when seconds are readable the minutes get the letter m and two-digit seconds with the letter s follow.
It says 3h59
